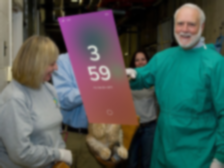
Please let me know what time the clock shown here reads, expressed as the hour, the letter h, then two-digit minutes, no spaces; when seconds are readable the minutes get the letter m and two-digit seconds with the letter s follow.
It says 3h59
